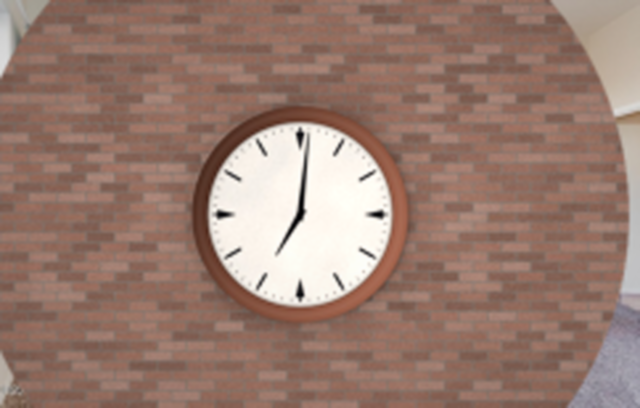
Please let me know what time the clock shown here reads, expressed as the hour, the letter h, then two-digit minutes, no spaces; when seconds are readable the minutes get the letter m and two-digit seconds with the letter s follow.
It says 7h01
